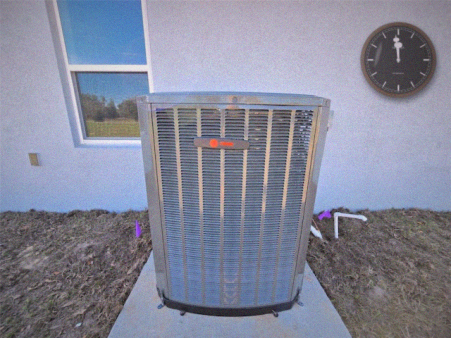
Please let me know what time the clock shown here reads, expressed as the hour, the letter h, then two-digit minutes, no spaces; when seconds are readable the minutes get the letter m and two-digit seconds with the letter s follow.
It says 11h59
